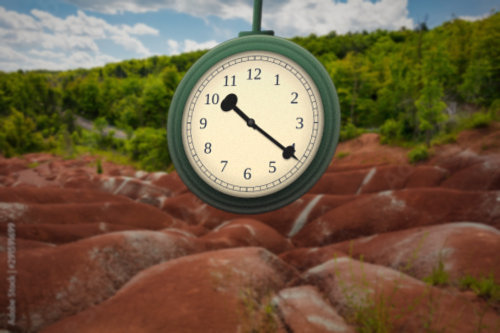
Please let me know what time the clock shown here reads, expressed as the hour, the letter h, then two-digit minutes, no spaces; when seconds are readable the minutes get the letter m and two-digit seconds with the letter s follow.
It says 10h21
